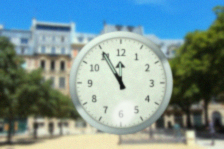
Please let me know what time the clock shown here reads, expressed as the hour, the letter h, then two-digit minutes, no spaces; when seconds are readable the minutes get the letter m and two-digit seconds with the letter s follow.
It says 11h55
